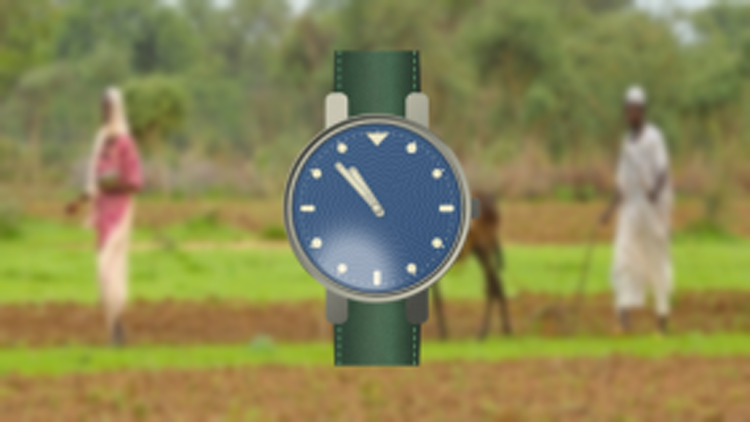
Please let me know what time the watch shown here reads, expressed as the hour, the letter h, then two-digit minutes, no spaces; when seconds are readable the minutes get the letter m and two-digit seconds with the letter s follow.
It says 10h53
